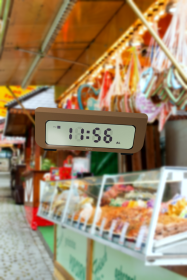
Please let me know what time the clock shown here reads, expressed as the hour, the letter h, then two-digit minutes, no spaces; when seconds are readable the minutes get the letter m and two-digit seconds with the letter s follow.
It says 11h56
